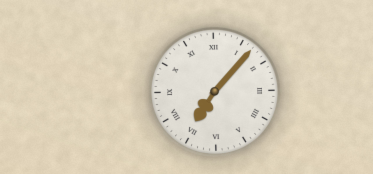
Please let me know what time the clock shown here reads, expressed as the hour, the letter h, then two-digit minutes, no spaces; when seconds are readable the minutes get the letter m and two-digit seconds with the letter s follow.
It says 7h07
